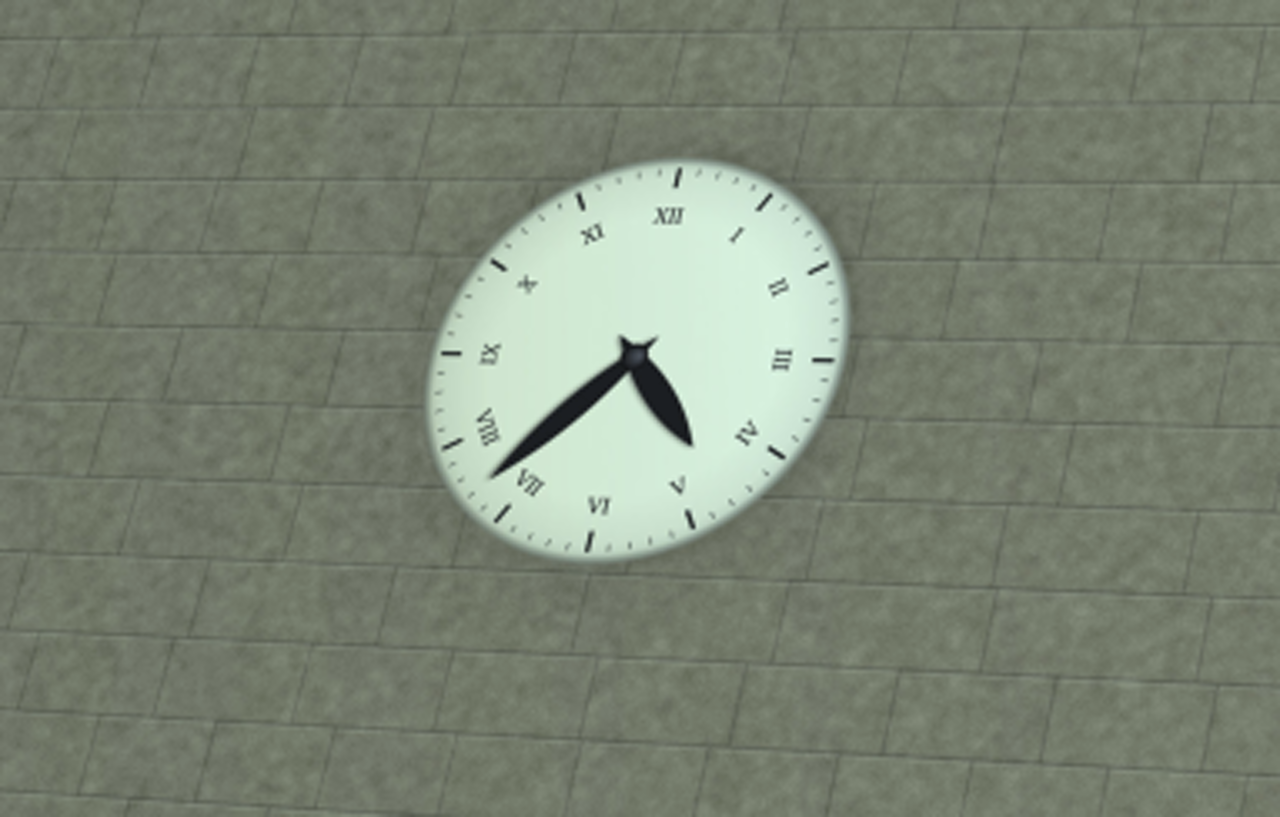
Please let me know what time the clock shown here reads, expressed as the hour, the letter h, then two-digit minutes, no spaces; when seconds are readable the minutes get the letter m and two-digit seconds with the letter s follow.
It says 4h37
